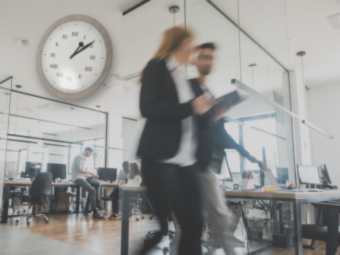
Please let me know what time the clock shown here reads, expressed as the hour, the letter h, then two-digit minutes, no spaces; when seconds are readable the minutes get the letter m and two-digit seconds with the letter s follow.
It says 1h09
